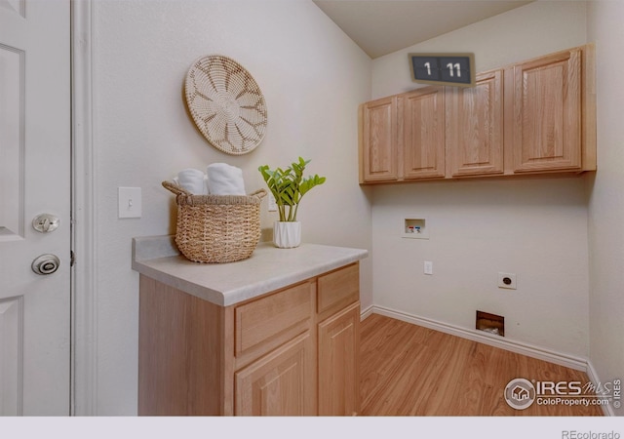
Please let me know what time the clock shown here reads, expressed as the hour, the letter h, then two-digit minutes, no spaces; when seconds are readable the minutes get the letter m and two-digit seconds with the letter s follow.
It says 1h11
